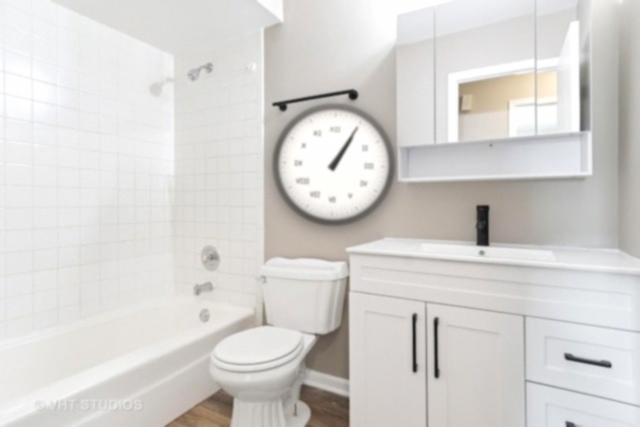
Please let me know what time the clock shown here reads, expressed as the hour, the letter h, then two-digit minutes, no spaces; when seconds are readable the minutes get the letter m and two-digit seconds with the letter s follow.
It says 1h05
